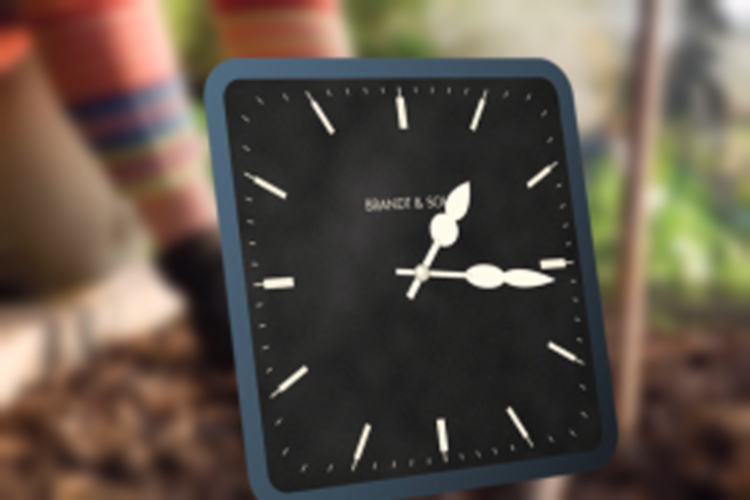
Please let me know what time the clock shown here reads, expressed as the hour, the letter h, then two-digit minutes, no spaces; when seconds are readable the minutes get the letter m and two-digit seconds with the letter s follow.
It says 1h16
